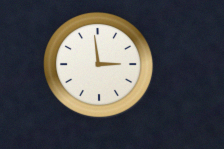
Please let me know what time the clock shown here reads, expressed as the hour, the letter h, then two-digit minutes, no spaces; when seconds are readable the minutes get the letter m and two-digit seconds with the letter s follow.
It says 2h59
